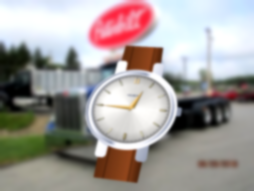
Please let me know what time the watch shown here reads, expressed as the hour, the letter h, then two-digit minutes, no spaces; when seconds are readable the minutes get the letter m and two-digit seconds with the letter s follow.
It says 12h45
